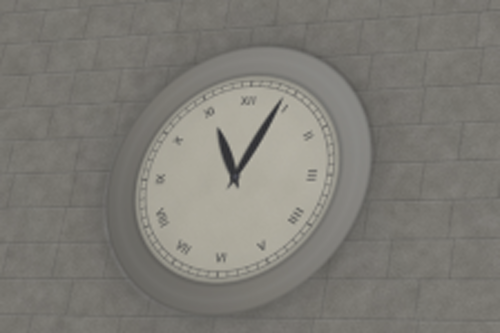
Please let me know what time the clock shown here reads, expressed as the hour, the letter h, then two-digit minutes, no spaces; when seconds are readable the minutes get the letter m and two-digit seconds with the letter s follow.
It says 11h04
